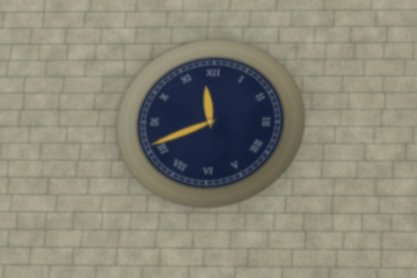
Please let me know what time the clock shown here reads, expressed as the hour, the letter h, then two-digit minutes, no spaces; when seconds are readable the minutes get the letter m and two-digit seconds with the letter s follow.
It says 11h41
